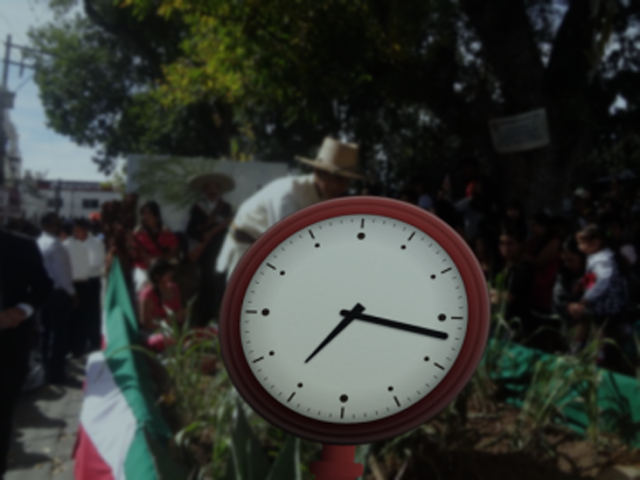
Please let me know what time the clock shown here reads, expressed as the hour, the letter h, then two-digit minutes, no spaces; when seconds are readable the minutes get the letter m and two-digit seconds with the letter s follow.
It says 7h17
